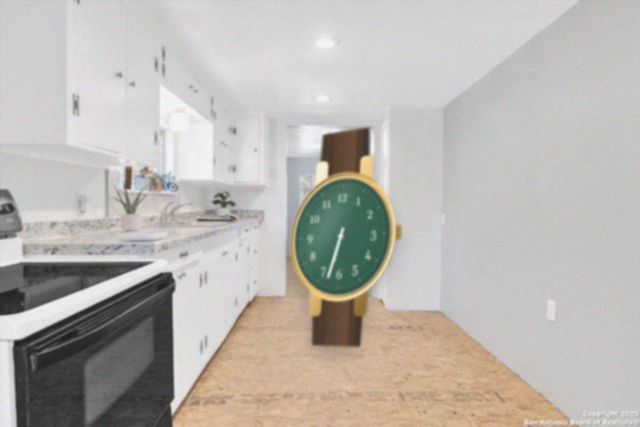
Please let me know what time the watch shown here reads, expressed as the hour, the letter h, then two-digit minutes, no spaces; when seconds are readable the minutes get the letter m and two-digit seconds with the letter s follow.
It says 6h33
